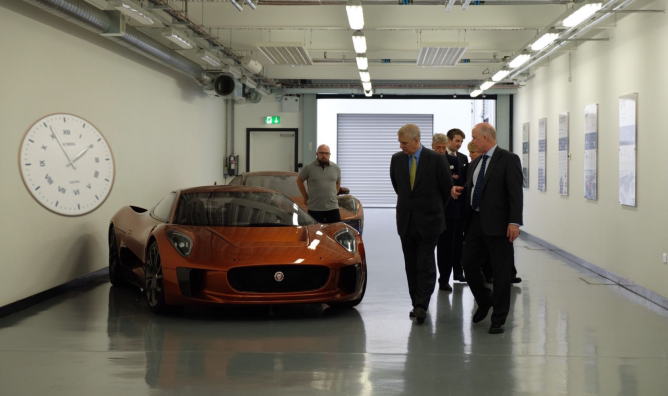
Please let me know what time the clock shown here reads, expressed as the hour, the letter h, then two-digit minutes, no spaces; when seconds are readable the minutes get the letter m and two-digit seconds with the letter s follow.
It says 1h56
